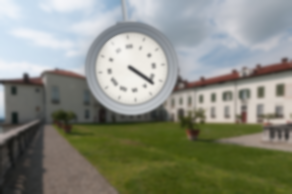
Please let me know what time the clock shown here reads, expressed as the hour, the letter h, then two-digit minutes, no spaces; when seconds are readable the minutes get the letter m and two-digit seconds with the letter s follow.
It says 4h22
